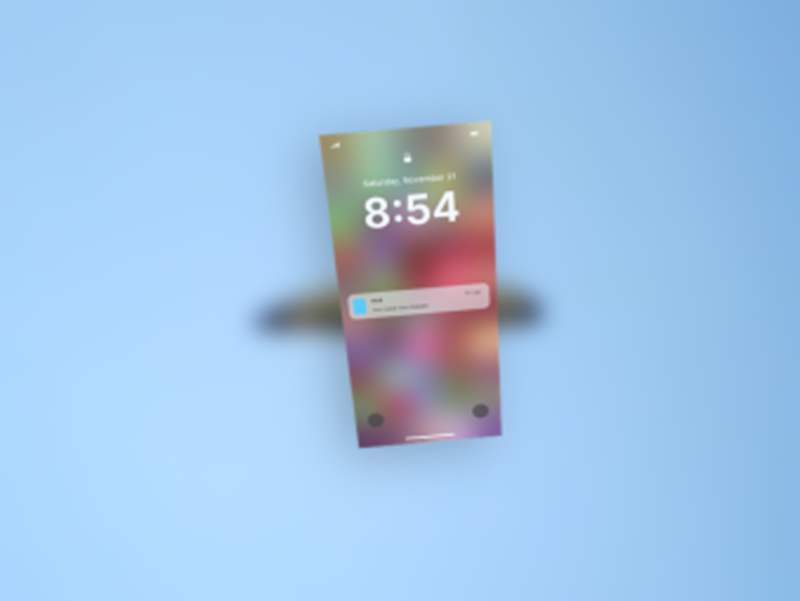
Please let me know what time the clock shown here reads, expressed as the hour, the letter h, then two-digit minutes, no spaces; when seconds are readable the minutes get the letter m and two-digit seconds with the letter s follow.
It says 8h54
